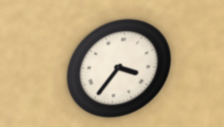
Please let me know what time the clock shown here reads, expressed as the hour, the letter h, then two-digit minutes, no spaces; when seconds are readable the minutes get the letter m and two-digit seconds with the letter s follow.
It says 3h35
